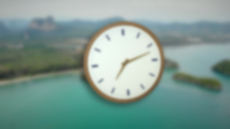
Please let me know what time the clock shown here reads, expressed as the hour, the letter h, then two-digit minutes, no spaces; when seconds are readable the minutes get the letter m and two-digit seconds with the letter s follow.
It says 7h12
